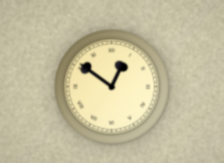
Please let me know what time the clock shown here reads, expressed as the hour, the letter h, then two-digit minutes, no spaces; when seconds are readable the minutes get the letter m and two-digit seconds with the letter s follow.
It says 12h51
